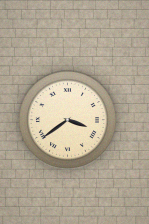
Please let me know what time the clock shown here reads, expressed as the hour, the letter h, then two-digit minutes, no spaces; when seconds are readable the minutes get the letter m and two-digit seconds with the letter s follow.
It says 3h39
